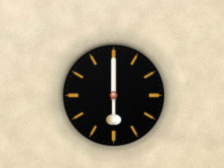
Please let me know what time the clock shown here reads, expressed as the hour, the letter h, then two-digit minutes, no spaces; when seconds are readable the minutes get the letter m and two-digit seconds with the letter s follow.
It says 6h00
